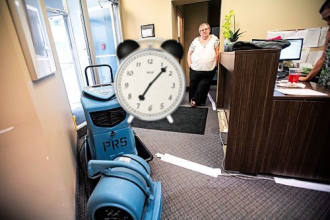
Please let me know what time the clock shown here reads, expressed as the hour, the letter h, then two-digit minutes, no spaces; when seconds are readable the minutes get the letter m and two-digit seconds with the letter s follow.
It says 7h07
